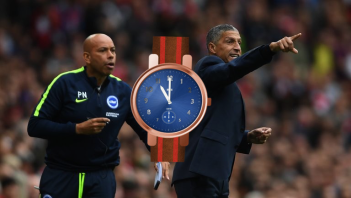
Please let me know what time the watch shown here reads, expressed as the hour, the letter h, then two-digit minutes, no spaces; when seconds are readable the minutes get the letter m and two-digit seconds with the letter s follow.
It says 11h00
